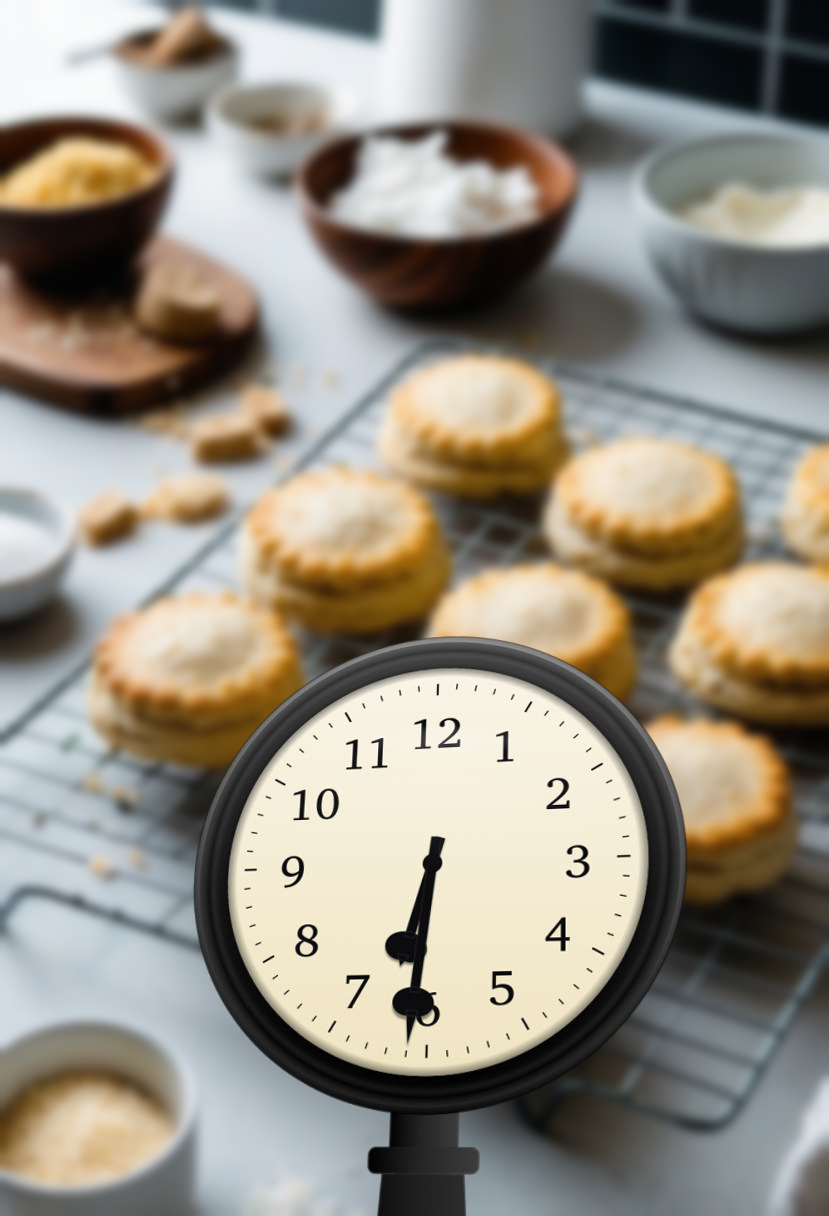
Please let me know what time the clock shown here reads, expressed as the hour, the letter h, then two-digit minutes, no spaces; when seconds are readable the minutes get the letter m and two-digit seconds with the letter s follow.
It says 6h31
